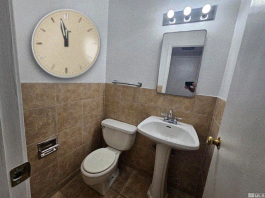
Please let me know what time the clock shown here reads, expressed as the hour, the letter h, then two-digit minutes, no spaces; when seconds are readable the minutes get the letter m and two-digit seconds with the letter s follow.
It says 11h58
